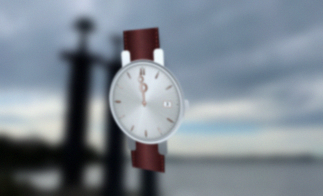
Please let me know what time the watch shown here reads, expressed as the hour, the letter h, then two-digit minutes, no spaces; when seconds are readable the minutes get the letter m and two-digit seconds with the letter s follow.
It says 11h59
